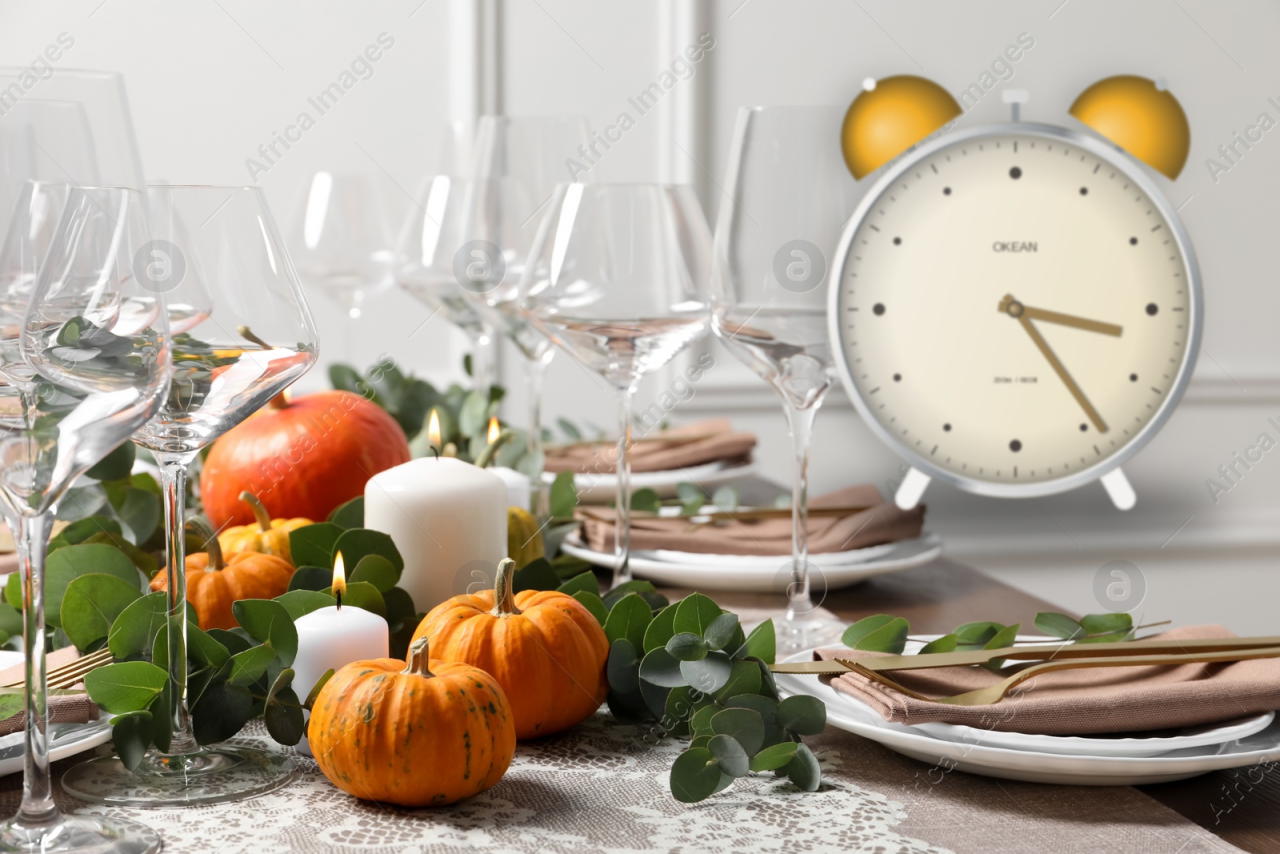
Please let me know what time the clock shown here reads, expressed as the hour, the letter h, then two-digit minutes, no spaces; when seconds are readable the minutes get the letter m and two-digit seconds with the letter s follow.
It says 3h24
